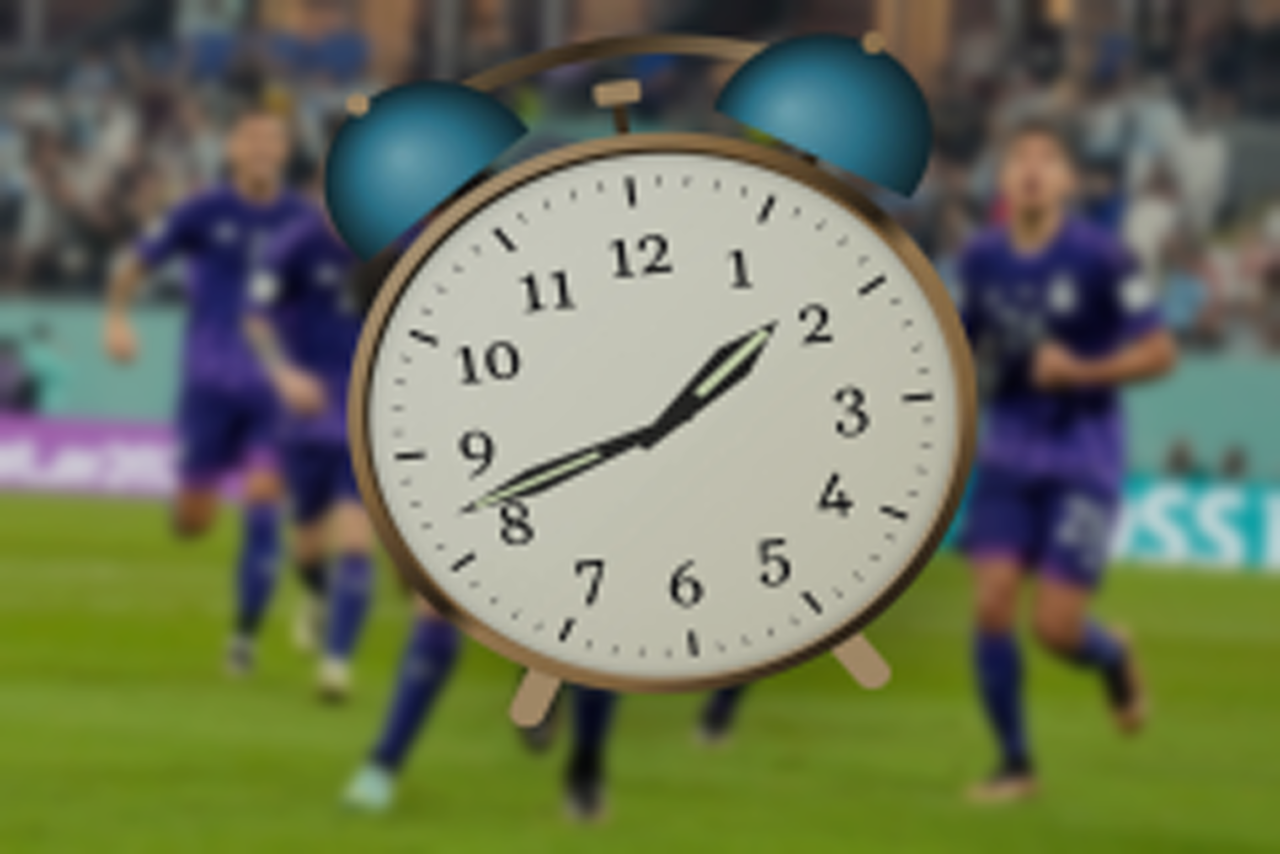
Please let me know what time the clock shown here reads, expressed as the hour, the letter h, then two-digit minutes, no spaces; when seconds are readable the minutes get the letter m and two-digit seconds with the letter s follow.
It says 1h42
